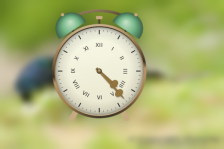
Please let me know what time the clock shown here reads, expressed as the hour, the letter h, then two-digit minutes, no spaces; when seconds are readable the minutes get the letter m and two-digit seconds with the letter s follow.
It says 4h23
